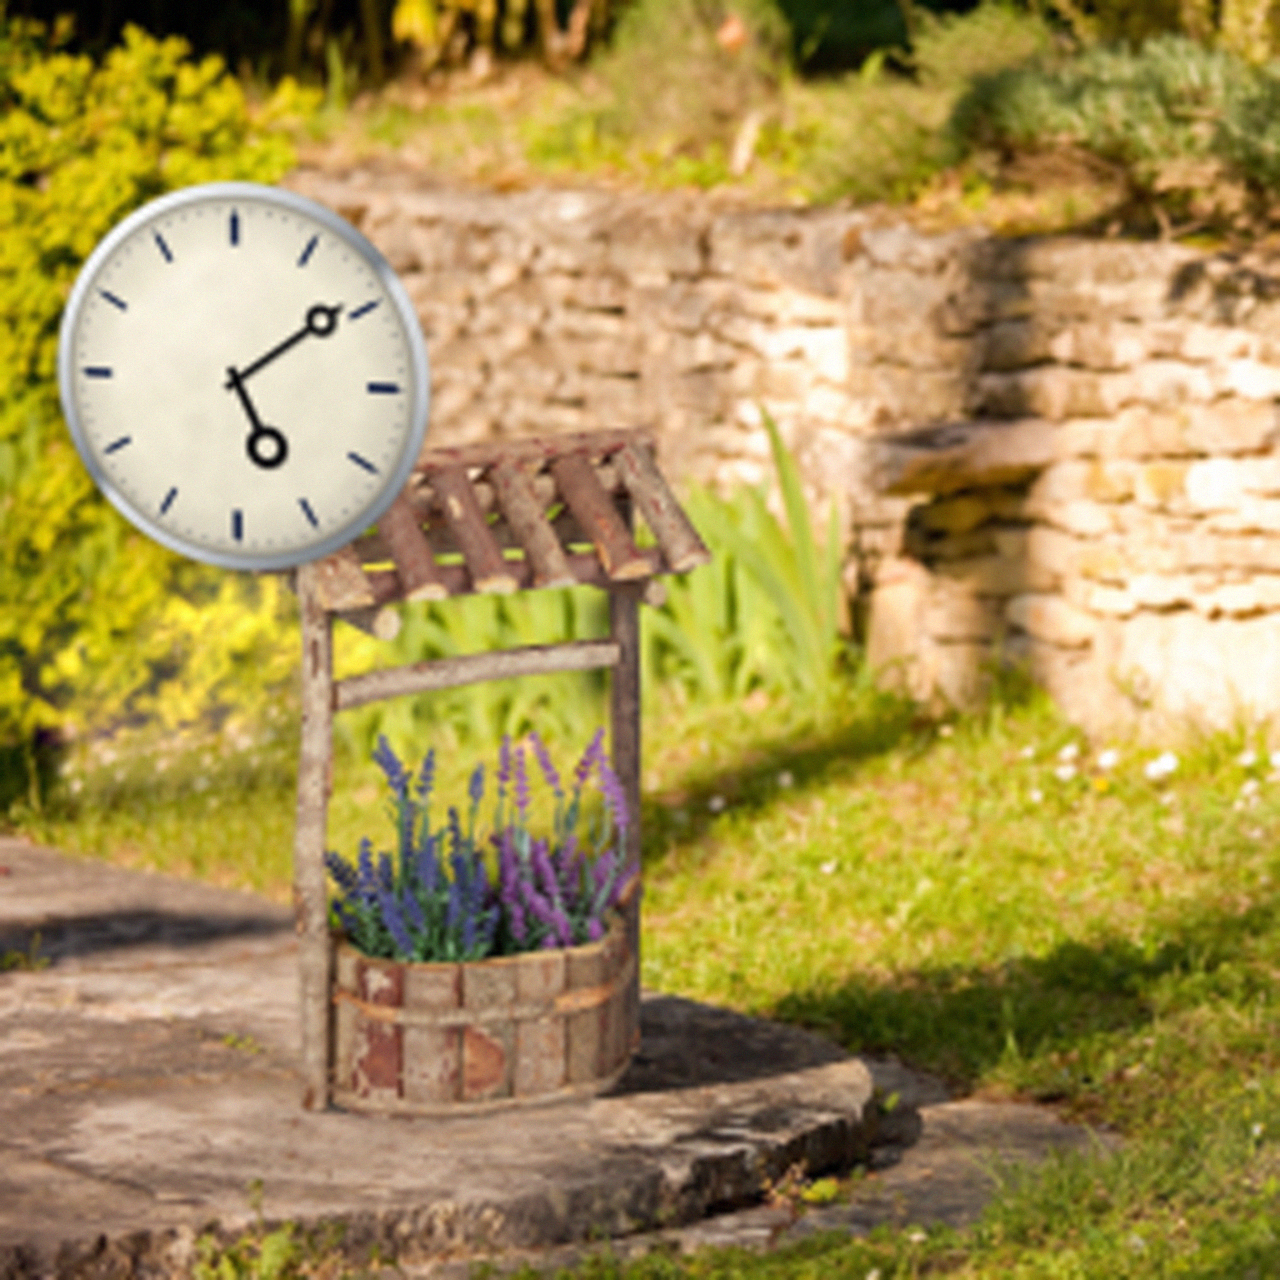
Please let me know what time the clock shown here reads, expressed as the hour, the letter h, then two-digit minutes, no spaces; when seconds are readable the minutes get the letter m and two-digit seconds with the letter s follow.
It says 5h09
